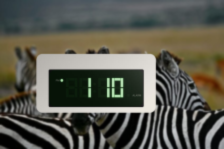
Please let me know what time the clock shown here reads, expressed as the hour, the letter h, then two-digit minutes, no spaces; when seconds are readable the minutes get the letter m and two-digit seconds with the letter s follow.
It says 1h10
